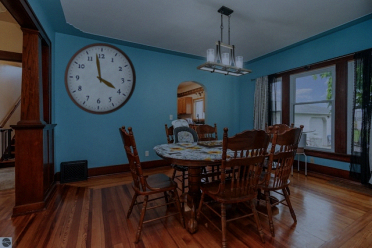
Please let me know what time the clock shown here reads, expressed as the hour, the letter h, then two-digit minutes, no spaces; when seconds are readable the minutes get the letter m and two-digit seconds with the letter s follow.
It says 3h58
